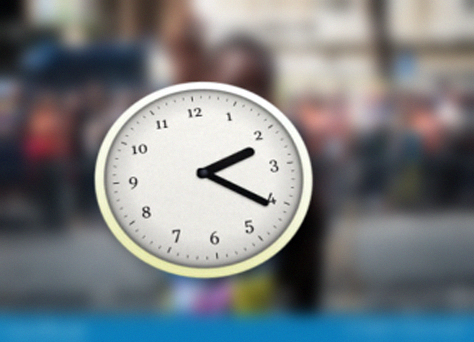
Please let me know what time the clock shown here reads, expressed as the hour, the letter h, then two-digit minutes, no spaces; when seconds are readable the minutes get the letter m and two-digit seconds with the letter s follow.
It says 2h21
